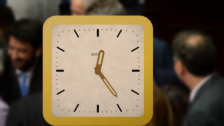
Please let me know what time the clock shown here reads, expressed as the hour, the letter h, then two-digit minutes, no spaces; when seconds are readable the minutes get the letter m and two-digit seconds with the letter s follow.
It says 12h24
